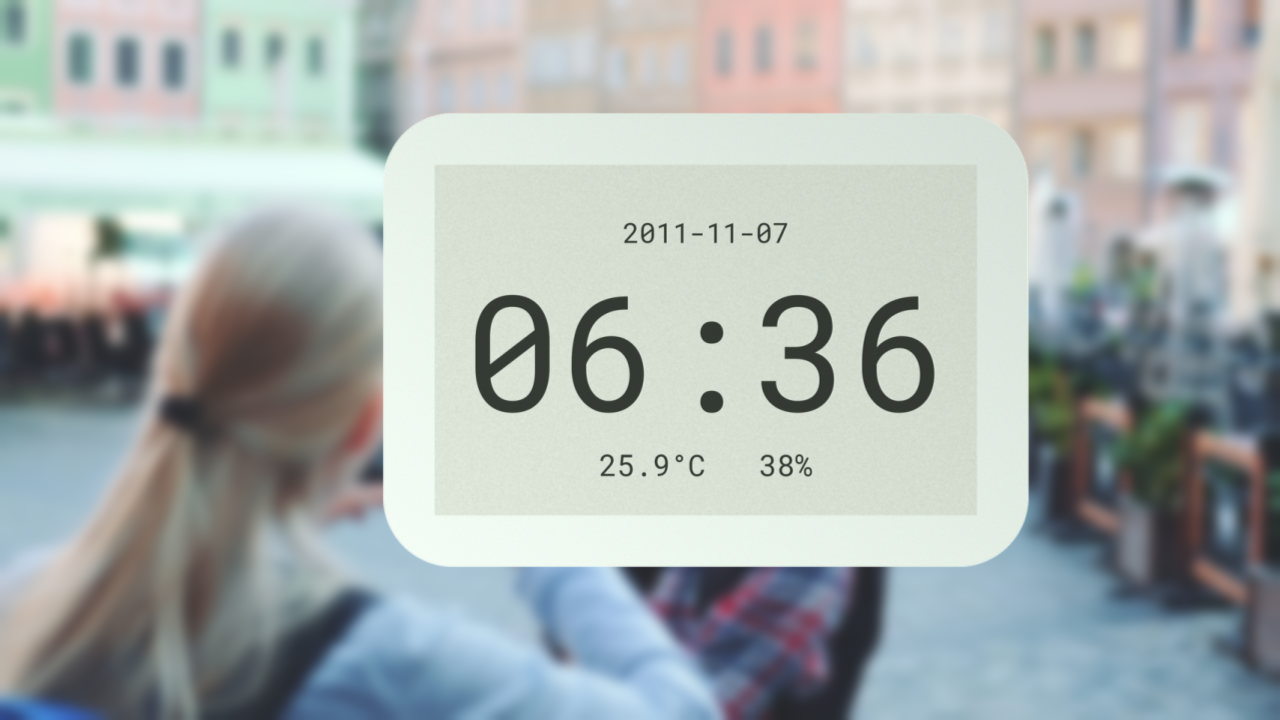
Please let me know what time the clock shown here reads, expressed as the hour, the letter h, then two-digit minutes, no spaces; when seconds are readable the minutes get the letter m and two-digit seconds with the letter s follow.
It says 6h36
